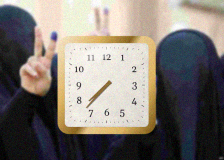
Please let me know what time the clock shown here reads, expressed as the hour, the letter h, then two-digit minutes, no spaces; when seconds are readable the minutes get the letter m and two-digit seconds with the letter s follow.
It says 7h37
